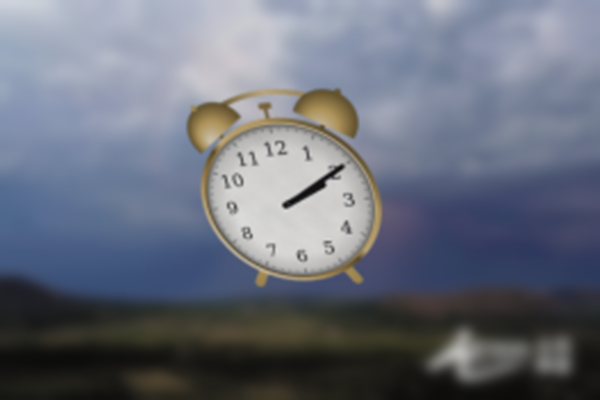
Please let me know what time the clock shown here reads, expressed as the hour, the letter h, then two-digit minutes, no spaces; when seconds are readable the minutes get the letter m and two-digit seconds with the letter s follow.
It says 2h10
